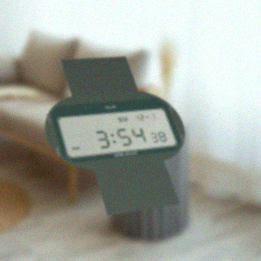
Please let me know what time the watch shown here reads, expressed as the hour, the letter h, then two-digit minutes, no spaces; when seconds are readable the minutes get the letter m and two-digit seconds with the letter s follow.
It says 3h54m38s
